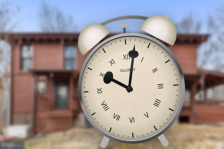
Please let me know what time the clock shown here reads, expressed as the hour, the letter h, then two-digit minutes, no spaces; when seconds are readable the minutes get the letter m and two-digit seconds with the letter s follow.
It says 10h02
